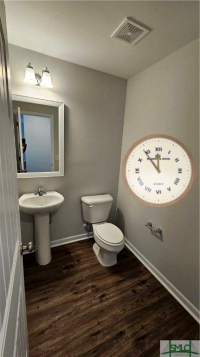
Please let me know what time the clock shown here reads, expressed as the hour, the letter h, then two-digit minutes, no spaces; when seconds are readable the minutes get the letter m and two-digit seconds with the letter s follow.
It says 11h54
